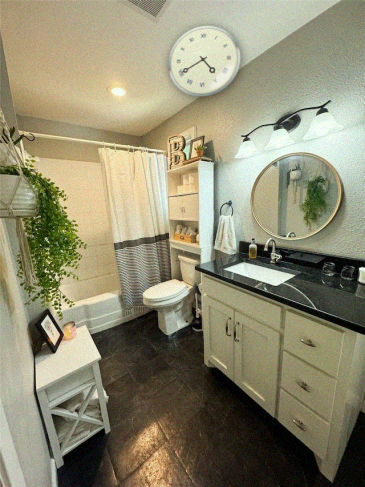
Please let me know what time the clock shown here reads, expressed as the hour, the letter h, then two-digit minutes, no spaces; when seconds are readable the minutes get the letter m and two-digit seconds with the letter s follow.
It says 4h40
